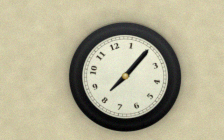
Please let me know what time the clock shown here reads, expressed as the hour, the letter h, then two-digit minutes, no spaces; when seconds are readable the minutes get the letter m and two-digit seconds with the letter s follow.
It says 8h10
